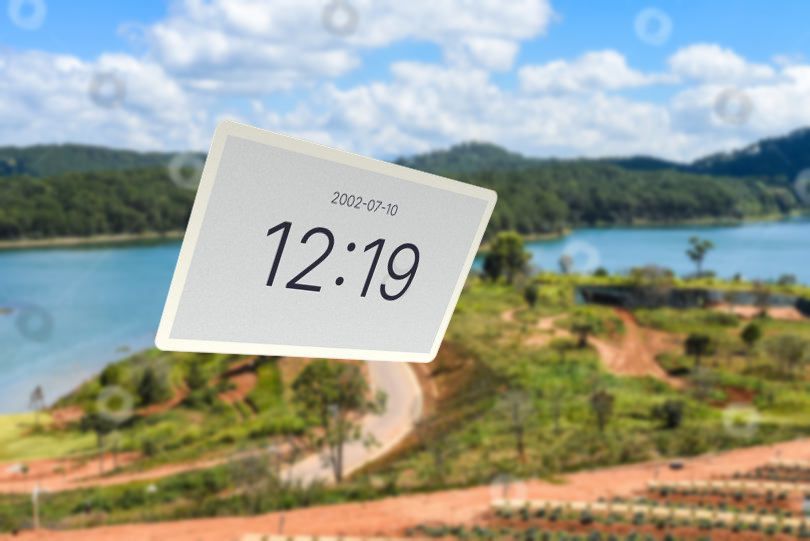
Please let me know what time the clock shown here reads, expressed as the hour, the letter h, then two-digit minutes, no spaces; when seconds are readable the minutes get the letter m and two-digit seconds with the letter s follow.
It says 12h19
